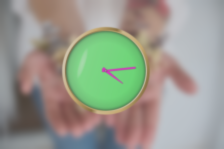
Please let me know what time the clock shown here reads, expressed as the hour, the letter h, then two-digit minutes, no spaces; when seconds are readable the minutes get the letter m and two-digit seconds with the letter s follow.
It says 4h14
